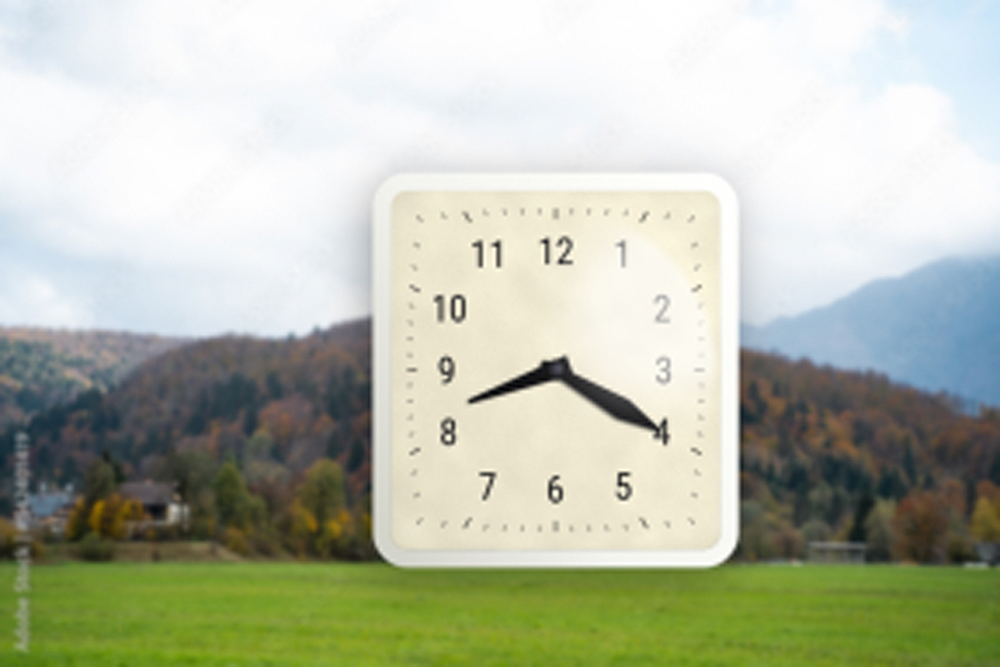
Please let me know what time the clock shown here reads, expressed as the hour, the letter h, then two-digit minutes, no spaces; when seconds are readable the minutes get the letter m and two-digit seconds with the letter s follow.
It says 8h20
